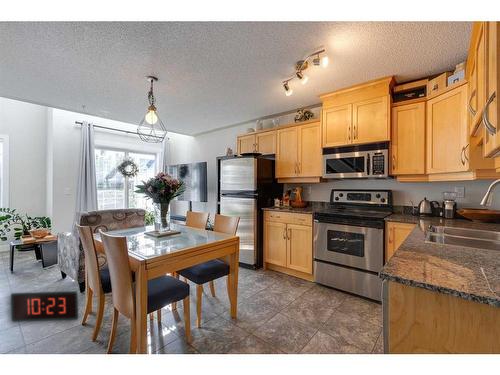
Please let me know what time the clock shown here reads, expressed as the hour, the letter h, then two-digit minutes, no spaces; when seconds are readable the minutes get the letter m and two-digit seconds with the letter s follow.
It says 10h23
